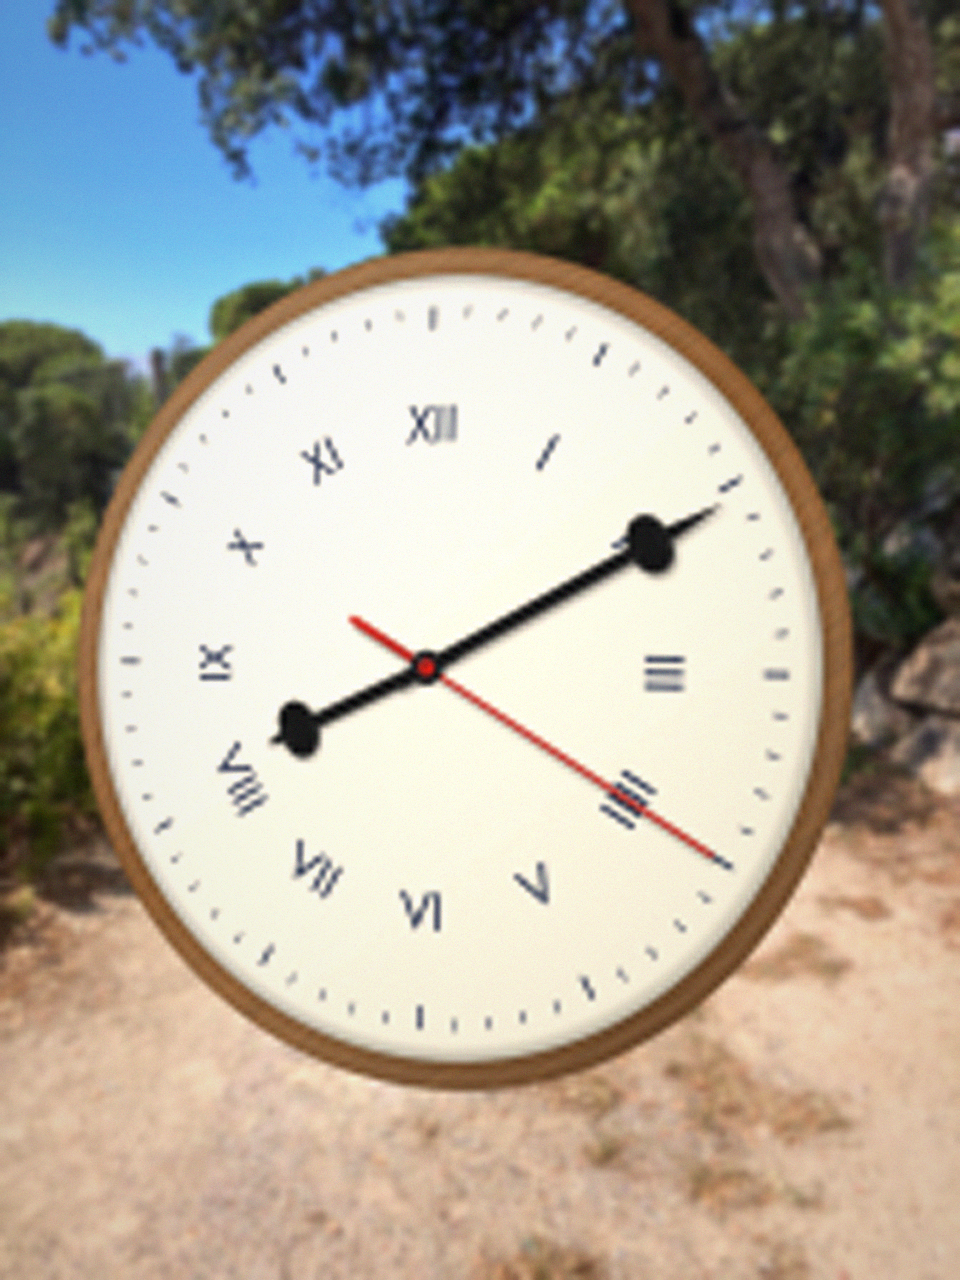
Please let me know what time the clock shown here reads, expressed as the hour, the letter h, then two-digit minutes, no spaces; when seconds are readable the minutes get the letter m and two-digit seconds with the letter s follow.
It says 8h10m20s
